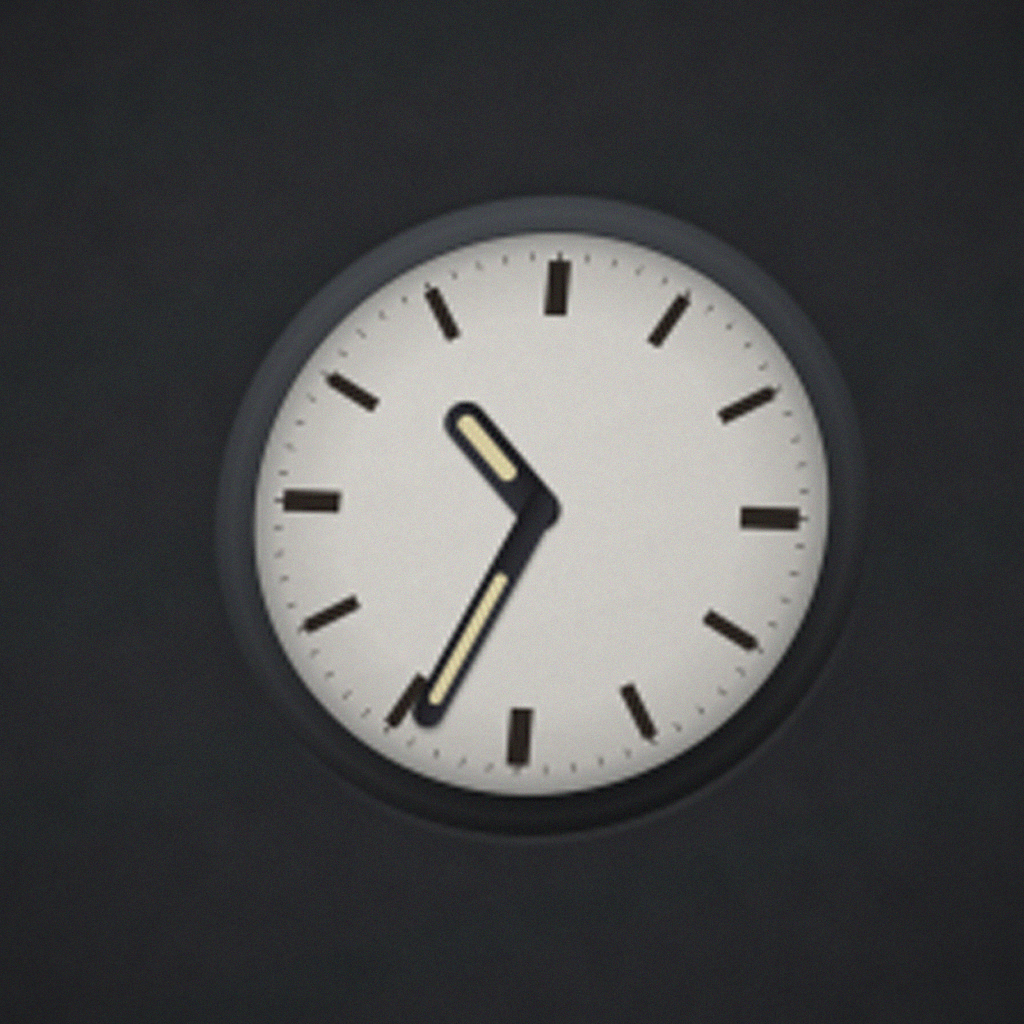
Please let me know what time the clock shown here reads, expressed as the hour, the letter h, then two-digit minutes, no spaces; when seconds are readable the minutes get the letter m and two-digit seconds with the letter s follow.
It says 10h34
